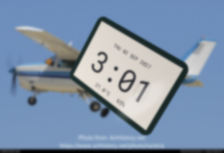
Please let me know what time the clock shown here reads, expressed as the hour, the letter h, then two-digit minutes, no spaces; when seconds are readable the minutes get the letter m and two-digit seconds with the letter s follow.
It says 3h01
